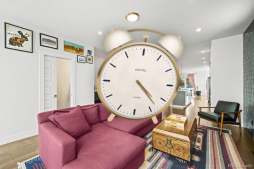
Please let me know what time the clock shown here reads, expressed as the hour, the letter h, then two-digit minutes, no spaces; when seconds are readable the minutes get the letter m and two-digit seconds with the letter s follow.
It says 4h23
